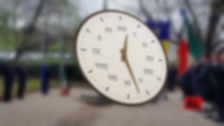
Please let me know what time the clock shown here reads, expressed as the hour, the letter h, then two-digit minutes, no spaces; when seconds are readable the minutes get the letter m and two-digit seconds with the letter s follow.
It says 12h27
